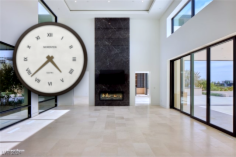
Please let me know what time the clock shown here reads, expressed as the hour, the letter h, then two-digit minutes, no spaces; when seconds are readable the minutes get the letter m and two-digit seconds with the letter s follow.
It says 4h38
